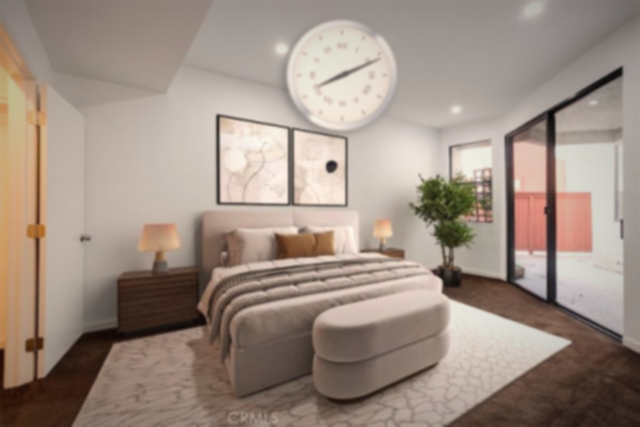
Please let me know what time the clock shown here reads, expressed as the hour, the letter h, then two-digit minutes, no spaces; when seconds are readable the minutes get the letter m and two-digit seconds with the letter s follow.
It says 8h11
